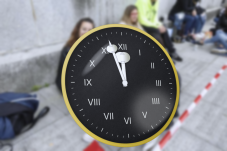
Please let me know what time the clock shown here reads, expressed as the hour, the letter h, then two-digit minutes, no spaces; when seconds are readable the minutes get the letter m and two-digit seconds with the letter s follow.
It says 11h57
